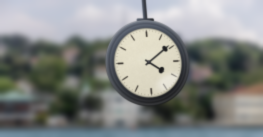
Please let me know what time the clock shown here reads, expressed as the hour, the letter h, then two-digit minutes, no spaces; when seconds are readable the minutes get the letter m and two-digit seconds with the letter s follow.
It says 4h09
